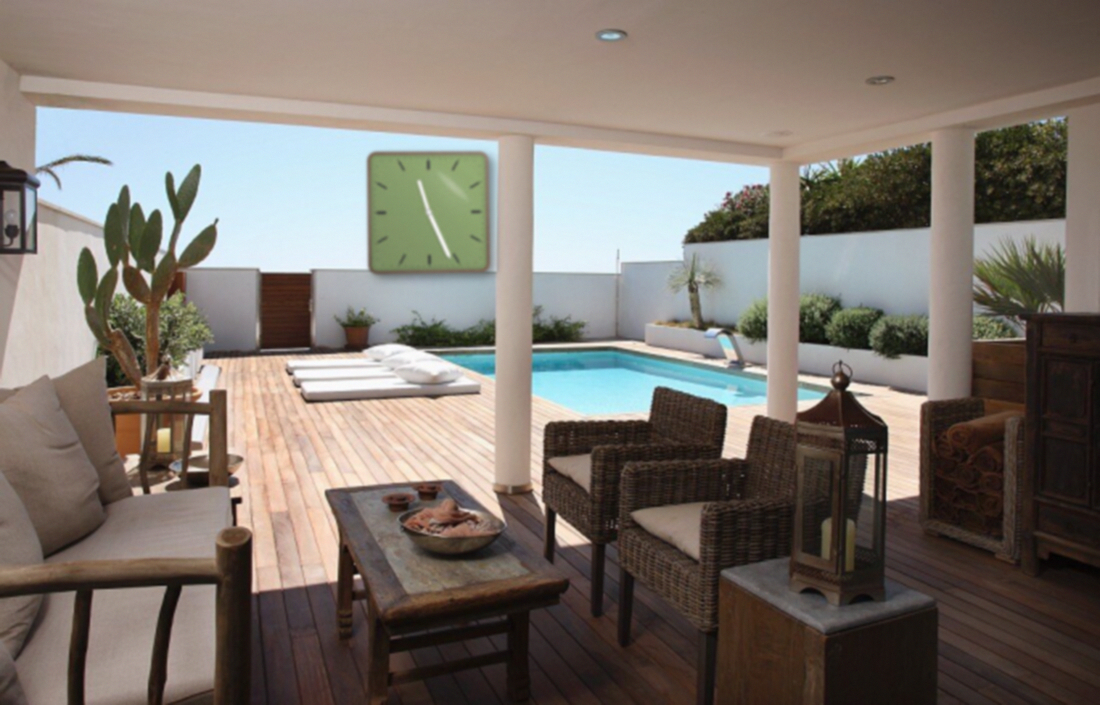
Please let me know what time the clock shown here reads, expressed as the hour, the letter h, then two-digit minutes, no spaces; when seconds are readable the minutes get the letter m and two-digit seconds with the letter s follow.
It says 11h26
